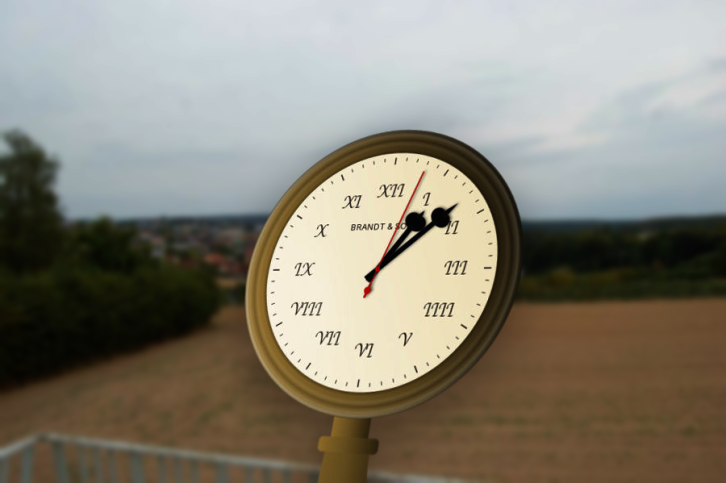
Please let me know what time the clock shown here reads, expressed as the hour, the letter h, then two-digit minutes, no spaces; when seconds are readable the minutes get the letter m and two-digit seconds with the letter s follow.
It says 1h08m03s
